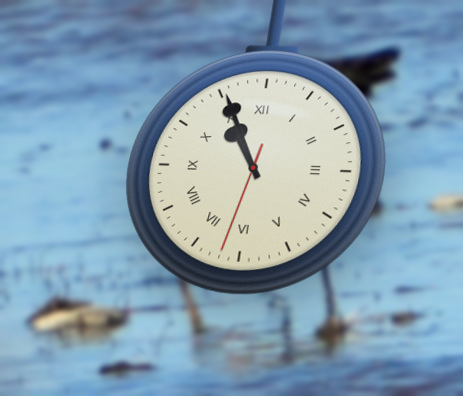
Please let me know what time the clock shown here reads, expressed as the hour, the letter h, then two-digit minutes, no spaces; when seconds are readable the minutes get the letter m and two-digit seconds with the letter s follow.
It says 10h55m32s
